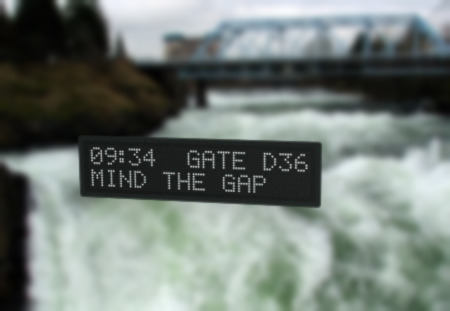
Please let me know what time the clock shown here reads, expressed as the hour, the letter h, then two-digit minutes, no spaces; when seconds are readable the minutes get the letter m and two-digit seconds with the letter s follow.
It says 9h34
